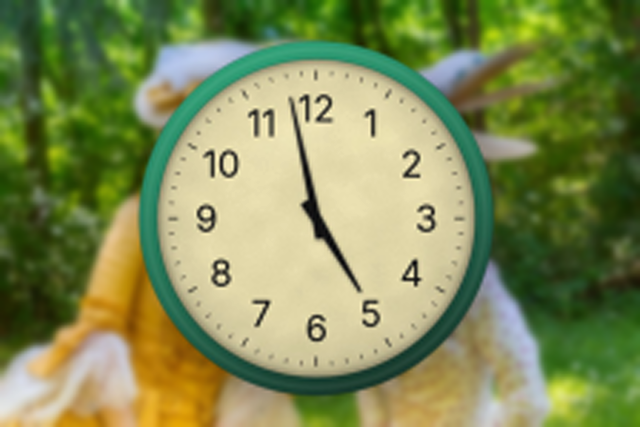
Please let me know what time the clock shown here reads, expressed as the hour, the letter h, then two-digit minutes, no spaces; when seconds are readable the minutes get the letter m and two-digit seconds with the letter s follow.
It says 4h58
